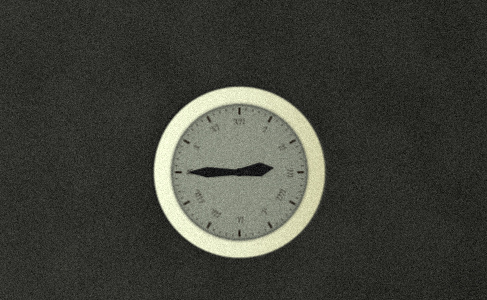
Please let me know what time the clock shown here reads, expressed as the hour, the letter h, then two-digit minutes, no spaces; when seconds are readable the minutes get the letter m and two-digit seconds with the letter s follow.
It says 2h45
